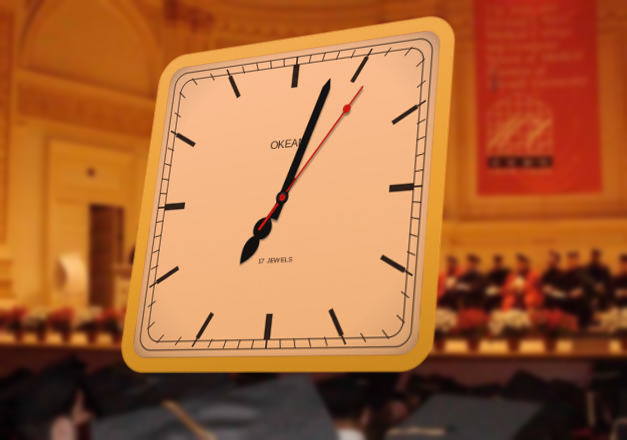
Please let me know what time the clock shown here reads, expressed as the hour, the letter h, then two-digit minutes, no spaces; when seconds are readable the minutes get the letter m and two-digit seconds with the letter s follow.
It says 7h03m06s
